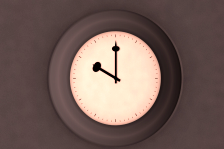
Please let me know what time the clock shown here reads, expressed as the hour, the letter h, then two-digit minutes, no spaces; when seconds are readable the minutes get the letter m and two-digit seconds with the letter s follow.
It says 10h00
